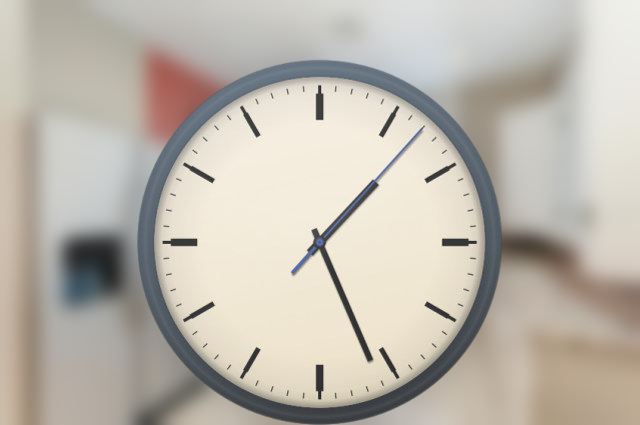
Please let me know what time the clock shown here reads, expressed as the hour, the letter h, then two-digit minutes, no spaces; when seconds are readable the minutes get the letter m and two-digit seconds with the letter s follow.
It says 1h26m07s
